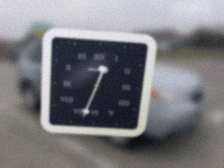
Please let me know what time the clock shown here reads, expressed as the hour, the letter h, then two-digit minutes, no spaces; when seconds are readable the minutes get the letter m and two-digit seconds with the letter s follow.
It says 12h33
